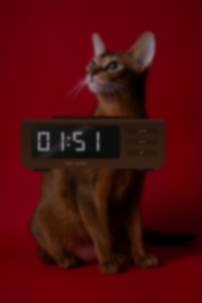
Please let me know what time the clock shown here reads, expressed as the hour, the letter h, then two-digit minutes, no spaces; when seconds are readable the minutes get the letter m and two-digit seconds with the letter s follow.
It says 1h51
